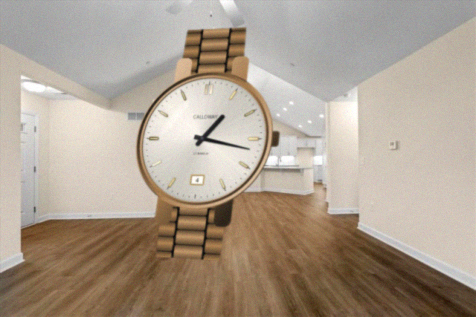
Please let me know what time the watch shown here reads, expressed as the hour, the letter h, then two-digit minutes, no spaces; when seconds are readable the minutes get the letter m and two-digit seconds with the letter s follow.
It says 1h17
